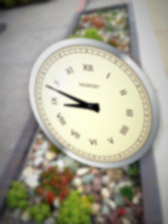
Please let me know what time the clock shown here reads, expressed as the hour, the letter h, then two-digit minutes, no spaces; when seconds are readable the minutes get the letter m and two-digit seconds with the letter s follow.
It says 8h48
